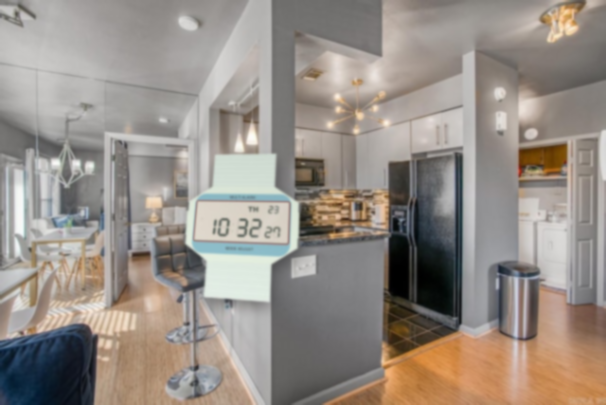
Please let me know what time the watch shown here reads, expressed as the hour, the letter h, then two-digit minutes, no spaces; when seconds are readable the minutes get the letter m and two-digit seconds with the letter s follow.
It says 10h32m27s
